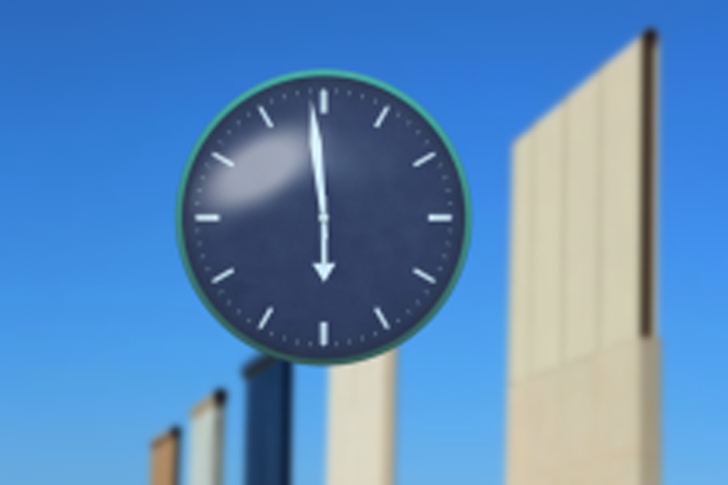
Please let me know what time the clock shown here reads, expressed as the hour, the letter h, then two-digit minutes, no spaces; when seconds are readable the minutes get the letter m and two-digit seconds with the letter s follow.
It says 5h59
